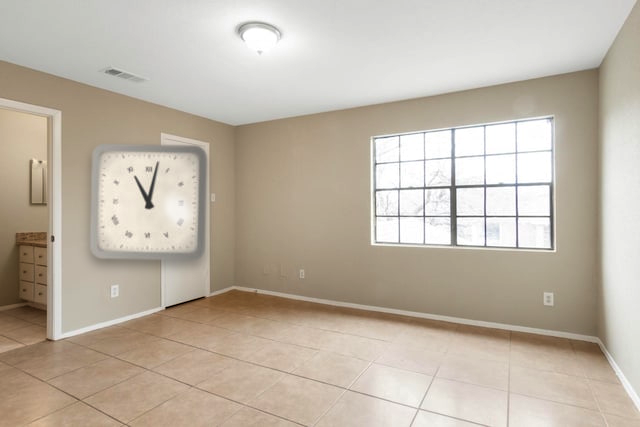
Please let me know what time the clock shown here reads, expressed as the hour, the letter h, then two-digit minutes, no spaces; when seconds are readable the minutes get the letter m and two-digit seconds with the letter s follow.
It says 11h02
